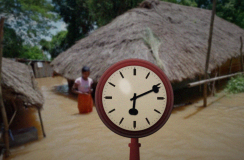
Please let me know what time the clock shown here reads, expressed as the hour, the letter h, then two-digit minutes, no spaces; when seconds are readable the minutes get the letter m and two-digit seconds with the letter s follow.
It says 6h11
